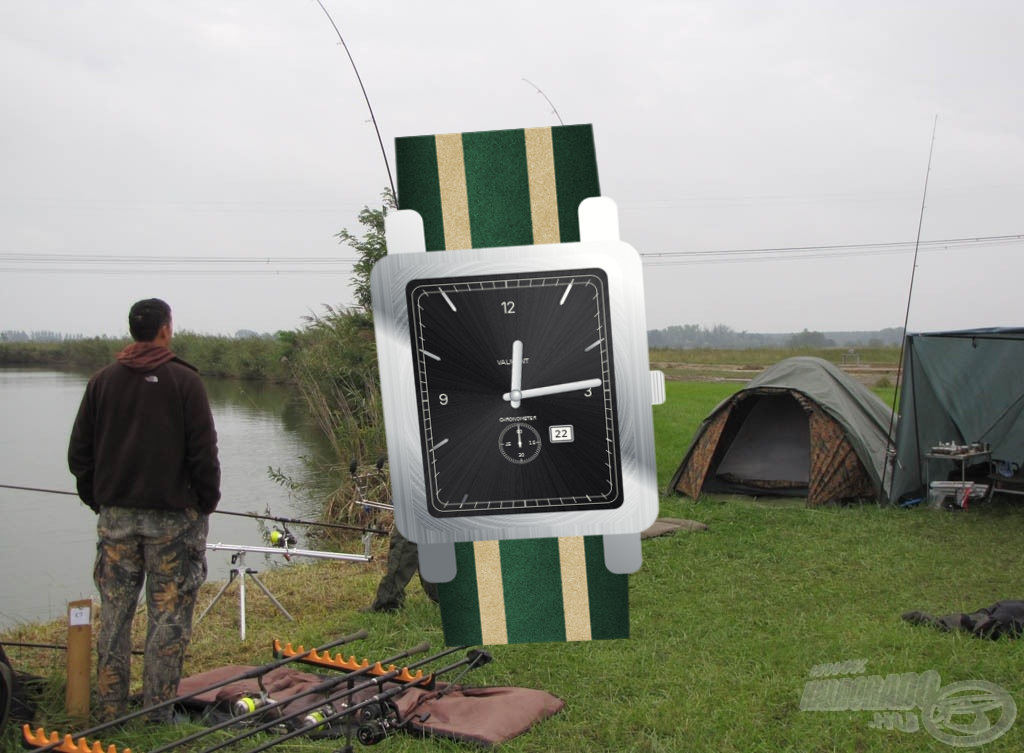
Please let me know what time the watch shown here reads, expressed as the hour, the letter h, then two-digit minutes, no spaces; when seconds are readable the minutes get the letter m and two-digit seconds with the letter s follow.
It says 12h14
